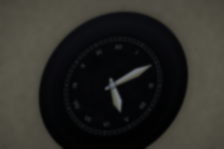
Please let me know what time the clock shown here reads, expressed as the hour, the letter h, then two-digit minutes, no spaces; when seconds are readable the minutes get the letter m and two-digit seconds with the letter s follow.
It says 5h10
